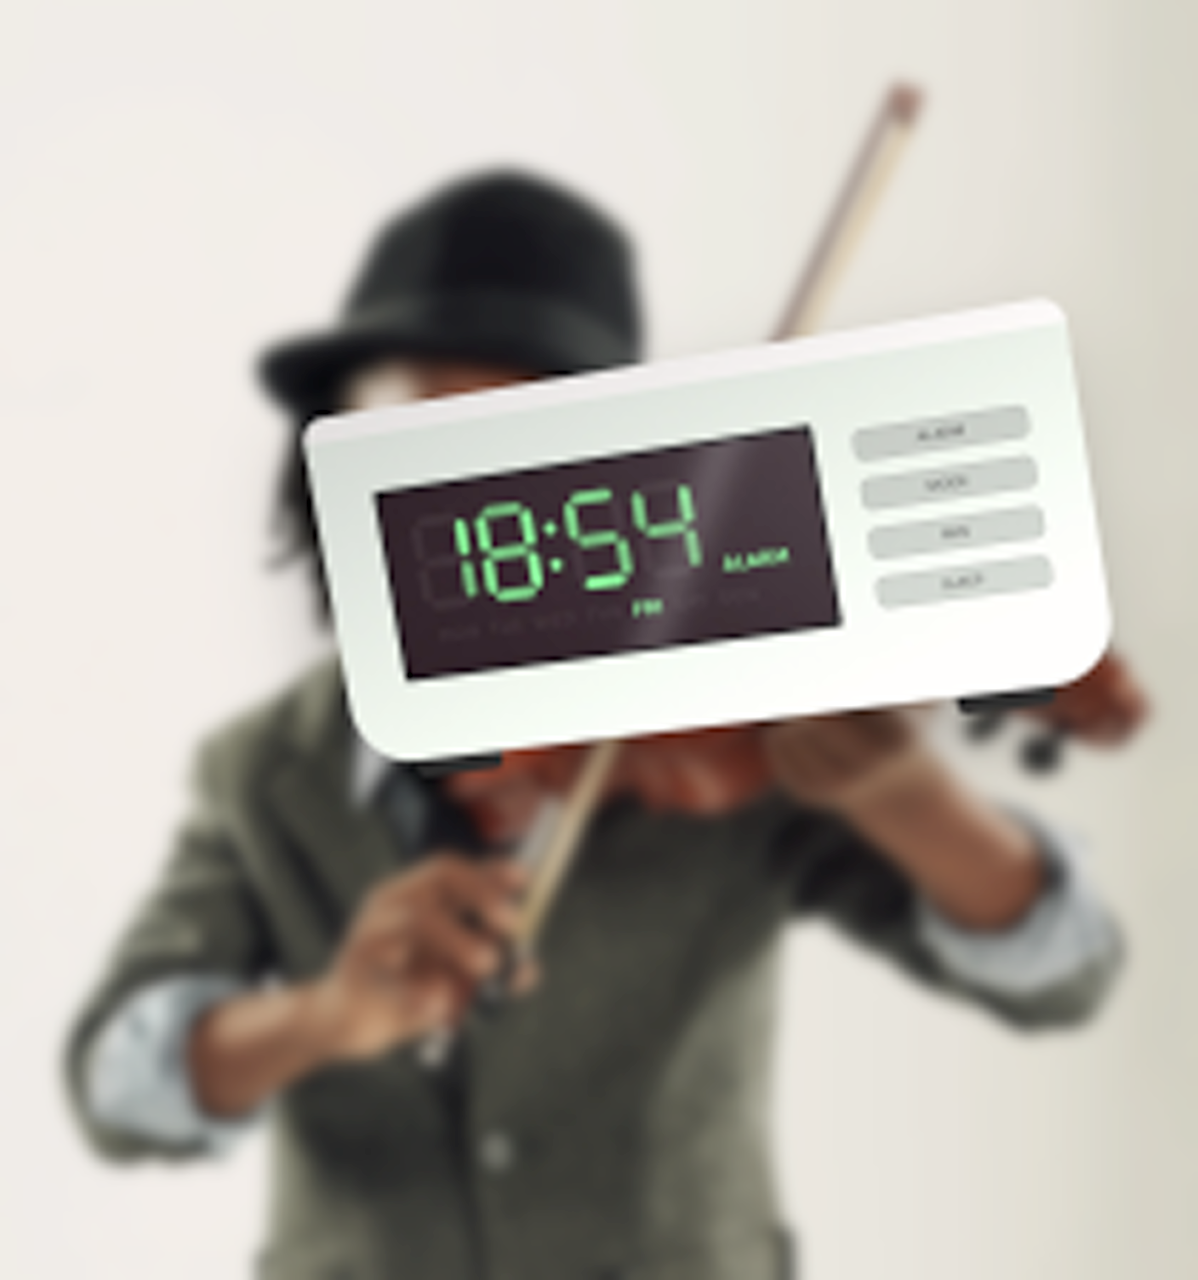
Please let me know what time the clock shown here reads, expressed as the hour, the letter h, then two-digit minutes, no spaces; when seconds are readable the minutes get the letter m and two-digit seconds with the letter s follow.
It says 18h54
